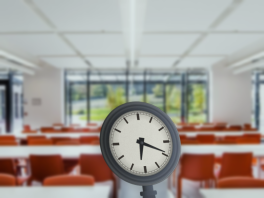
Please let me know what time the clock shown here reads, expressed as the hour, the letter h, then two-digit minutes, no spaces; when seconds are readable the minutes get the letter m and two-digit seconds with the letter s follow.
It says 6h19
